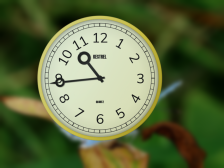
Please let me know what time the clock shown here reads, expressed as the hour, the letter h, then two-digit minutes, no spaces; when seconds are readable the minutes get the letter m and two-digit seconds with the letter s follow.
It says 10h44
